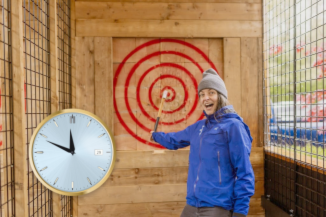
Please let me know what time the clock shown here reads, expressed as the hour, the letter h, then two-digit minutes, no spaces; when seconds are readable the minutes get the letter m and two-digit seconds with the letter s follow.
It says 11h49
